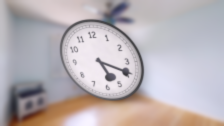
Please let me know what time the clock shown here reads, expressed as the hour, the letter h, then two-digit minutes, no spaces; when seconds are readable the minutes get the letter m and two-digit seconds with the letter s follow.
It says 5h19
